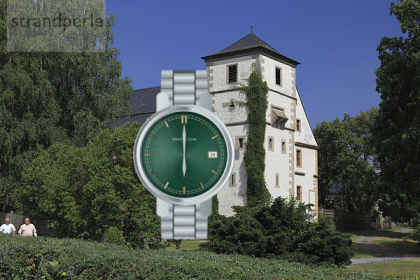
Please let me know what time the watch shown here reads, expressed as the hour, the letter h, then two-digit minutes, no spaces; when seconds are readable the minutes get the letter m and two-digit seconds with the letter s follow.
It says 6h00
